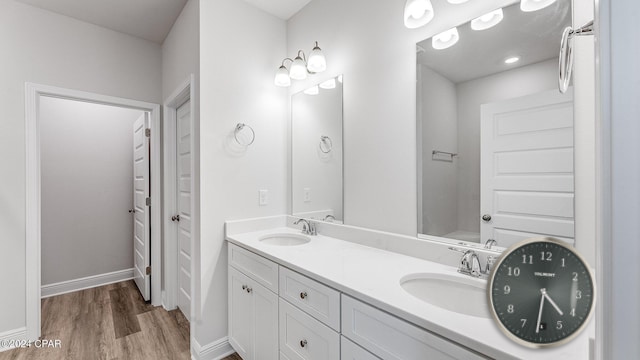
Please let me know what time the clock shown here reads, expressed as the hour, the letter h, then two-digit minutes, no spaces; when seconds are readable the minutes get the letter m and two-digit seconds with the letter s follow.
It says 4h31
